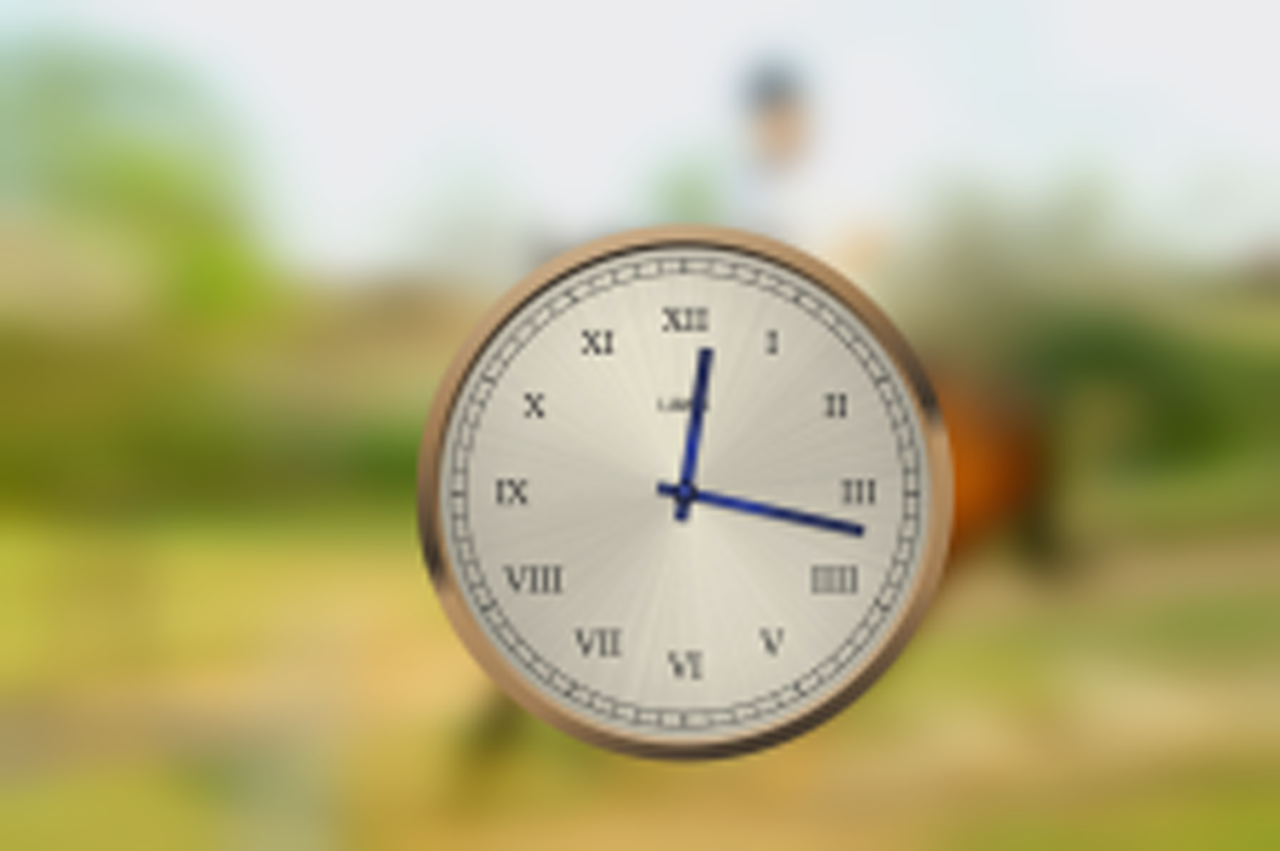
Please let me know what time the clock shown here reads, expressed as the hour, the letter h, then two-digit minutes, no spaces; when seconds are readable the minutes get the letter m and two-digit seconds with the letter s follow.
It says 12h17
